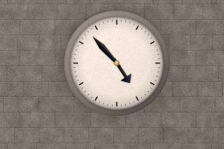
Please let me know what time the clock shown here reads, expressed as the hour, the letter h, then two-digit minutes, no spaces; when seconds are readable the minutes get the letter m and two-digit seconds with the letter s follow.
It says 4h53
